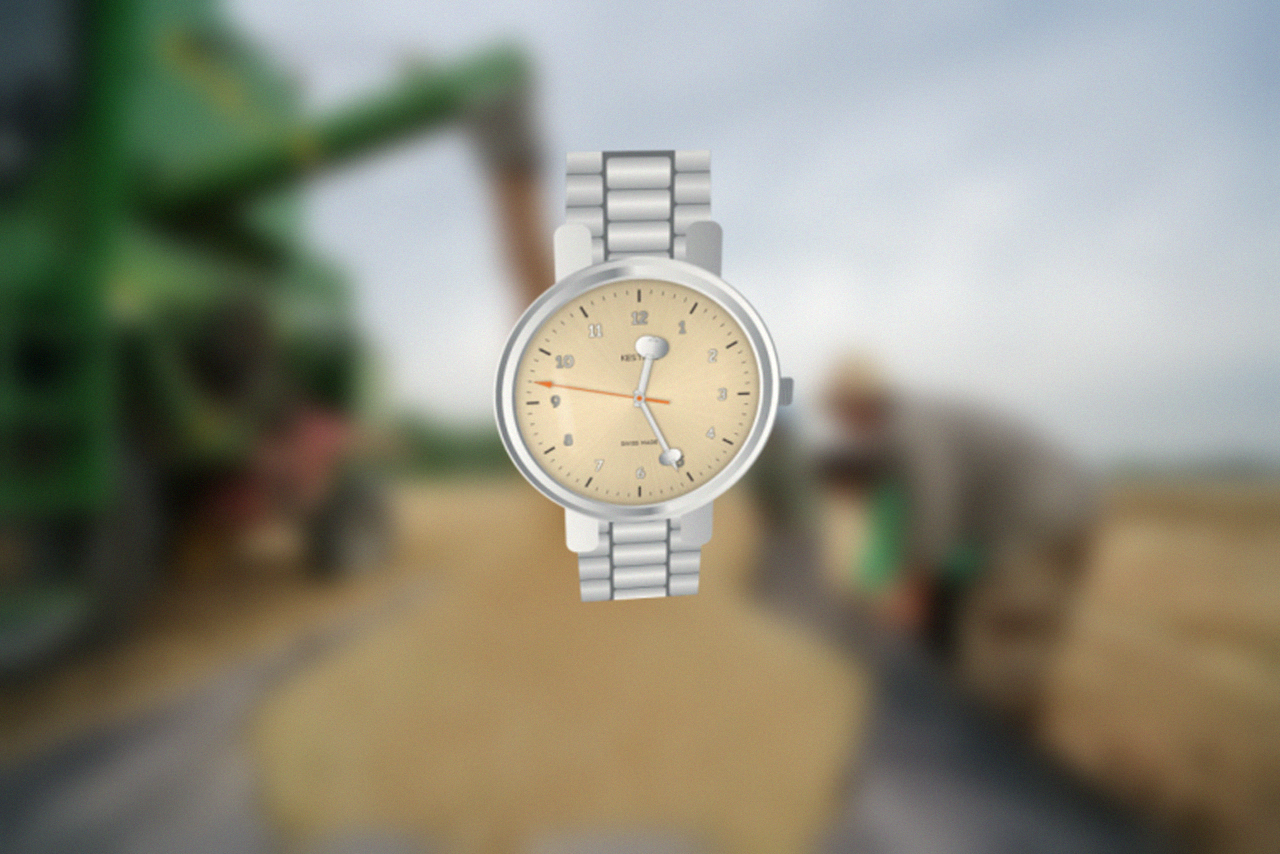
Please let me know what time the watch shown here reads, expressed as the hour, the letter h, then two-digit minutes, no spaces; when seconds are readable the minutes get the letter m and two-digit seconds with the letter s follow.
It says 12h25m47s
